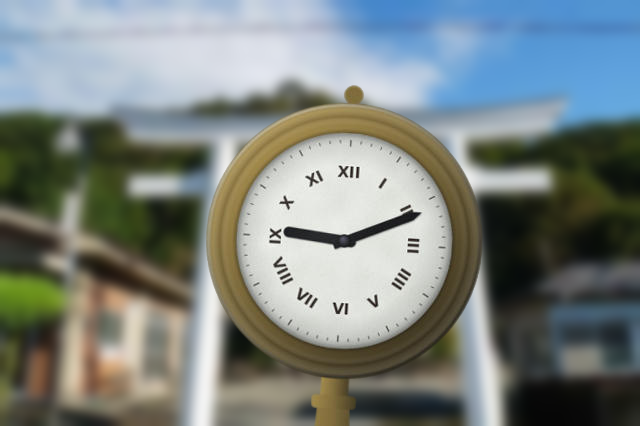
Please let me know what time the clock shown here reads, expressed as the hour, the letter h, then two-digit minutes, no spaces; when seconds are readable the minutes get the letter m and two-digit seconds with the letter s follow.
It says 9h11
